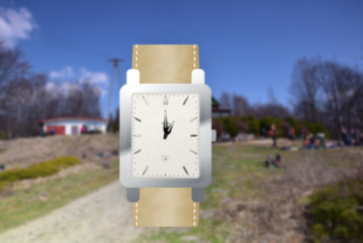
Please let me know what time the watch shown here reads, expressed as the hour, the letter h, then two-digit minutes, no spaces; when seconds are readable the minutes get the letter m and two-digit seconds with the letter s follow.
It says 1h00
